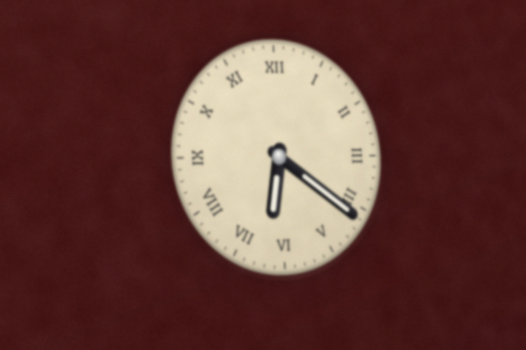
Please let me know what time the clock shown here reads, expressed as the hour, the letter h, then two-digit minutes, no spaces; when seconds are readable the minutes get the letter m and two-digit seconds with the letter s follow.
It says 6h21
